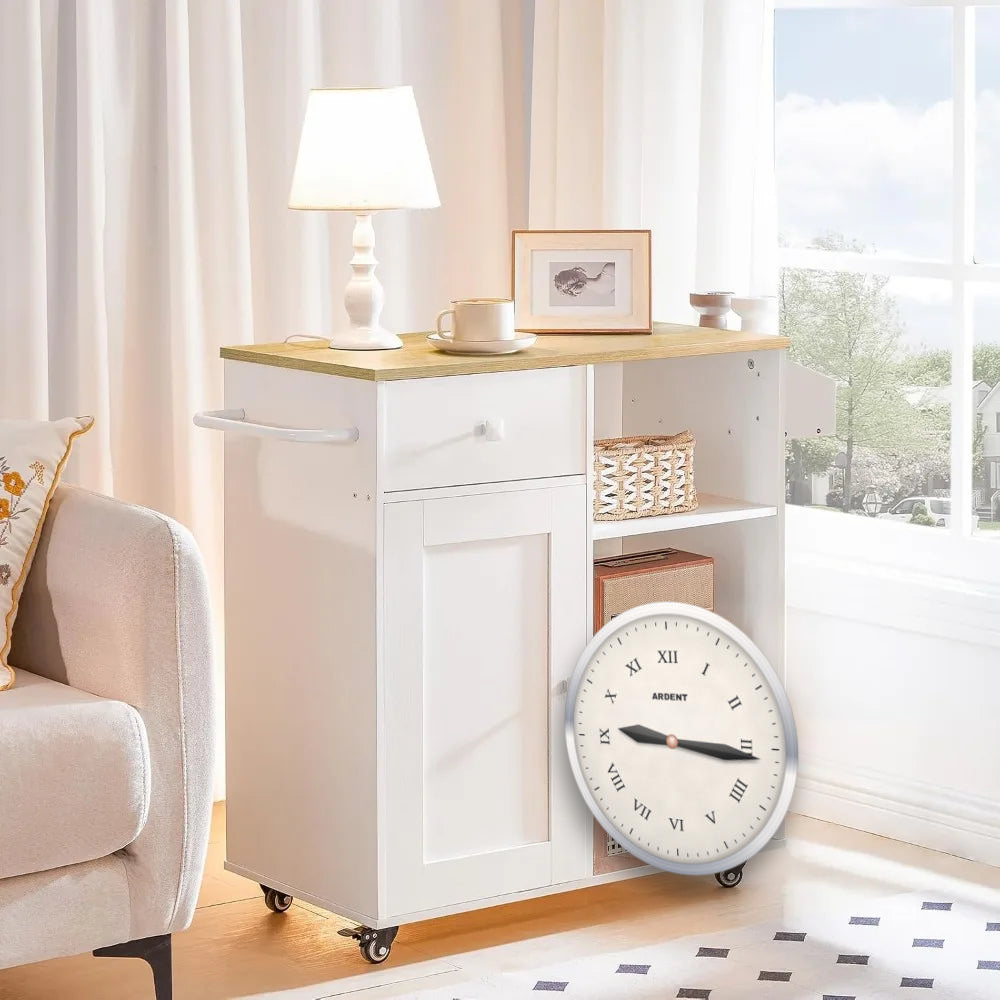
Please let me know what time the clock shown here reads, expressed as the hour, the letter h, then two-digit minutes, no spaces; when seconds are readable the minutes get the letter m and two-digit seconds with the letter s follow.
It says 9h16
